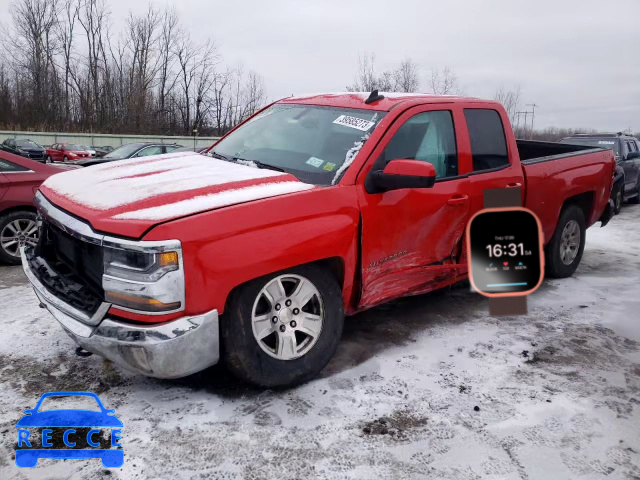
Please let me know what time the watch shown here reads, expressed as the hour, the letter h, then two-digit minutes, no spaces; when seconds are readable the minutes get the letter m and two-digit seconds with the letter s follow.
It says 16h31
